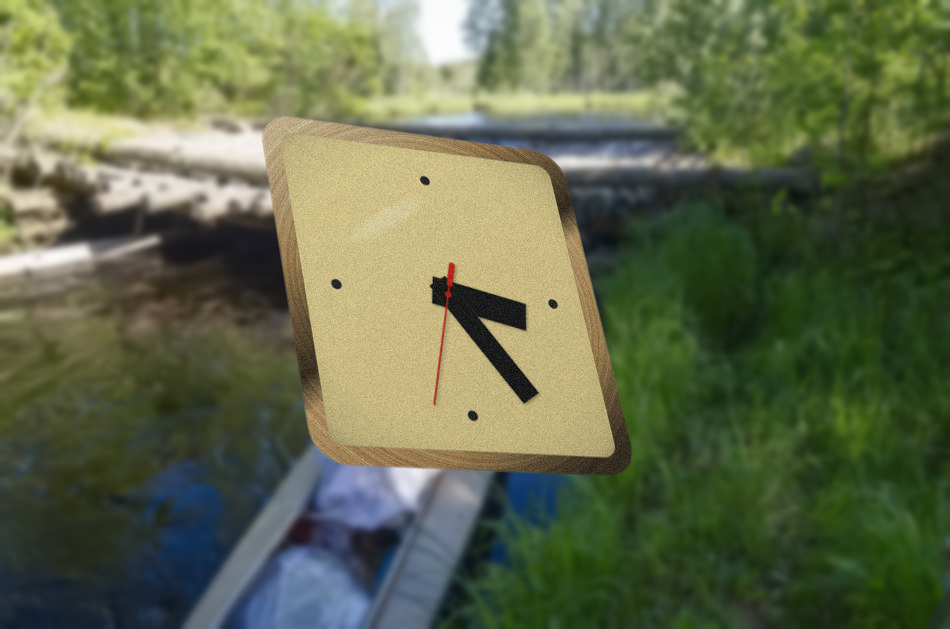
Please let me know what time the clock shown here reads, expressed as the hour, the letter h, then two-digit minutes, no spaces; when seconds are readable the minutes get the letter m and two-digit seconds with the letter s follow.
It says 3h24m33s
